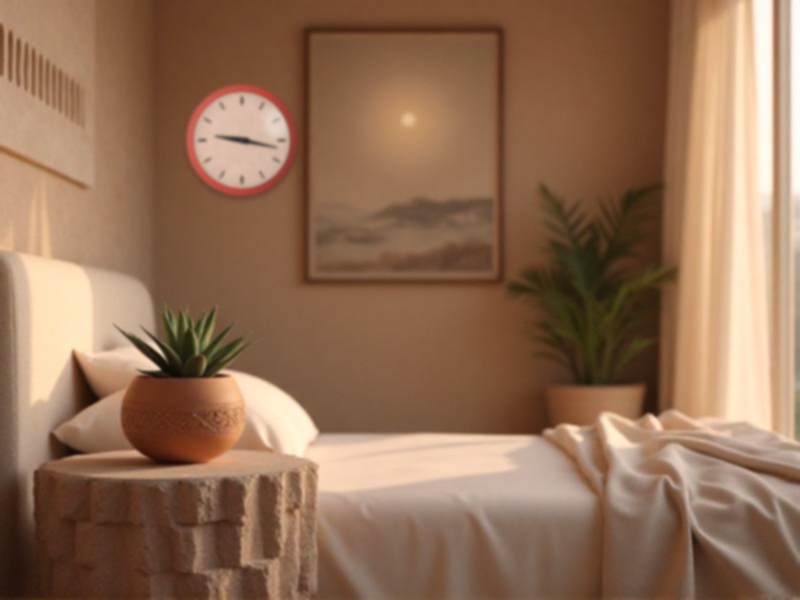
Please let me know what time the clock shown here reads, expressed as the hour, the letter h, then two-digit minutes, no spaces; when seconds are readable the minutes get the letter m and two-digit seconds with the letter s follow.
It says 9h17
